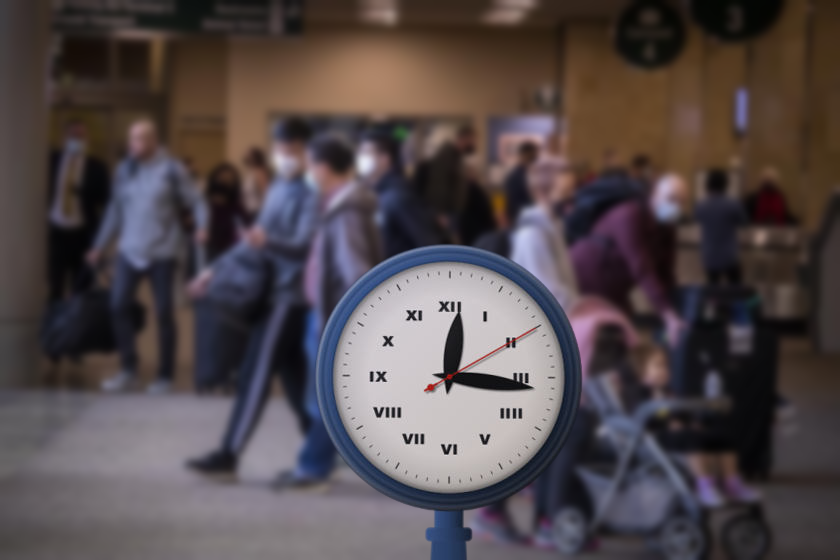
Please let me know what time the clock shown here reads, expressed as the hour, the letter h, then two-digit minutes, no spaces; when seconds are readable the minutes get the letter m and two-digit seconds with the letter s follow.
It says 12h16m10s
